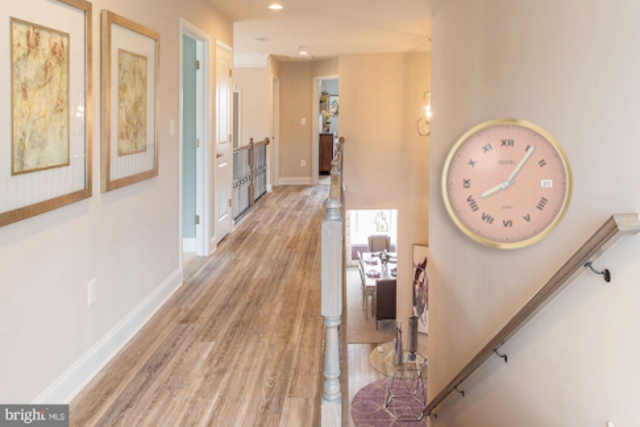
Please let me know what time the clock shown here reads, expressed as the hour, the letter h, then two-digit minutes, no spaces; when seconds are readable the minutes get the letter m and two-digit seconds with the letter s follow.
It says 8h06
